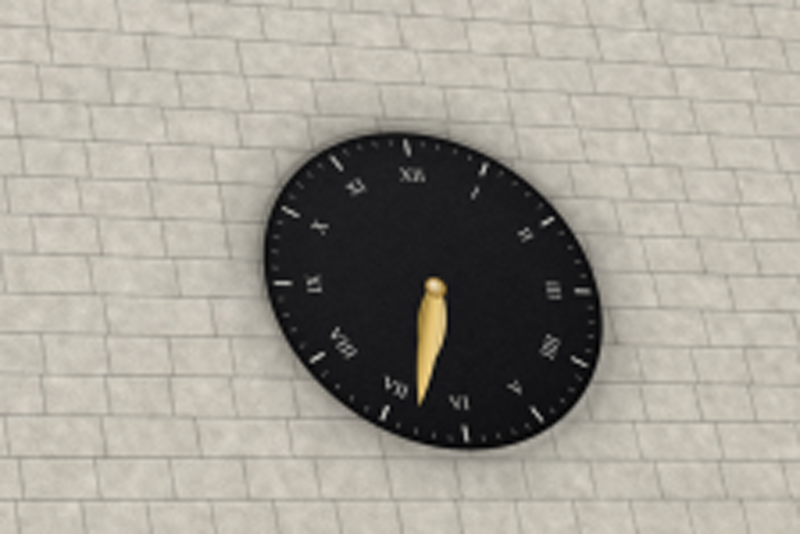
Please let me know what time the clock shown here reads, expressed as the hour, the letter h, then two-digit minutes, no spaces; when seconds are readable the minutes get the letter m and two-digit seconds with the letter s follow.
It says 6h33
